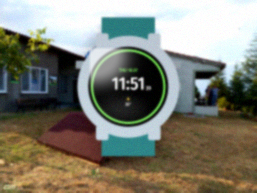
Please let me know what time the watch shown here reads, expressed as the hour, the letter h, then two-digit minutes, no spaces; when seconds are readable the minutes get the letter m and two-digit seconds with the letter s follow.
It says 11h51
